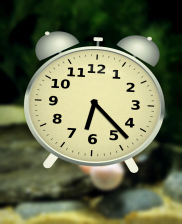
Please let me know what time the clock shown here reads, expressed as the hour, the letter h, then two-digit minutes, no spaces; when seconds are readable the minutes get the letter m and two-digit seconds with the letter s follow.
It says 6h23
